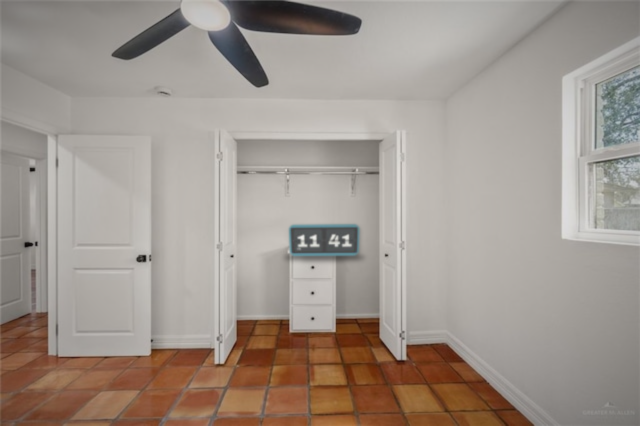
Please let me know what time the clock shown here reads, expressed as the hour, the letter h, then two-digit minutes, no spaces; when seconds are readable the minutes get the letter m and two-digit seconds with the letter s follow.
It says 11h41
